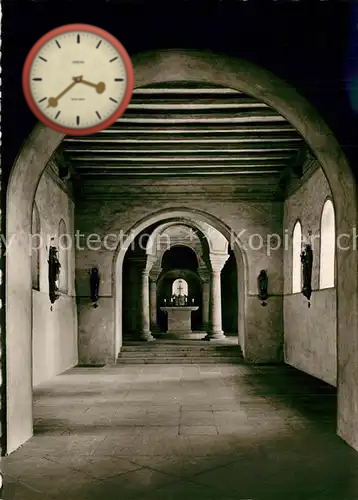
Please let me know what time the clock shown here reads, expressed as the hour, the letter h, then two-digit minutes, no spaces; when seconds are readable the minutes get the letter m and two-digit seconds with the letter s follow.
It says 3h38
